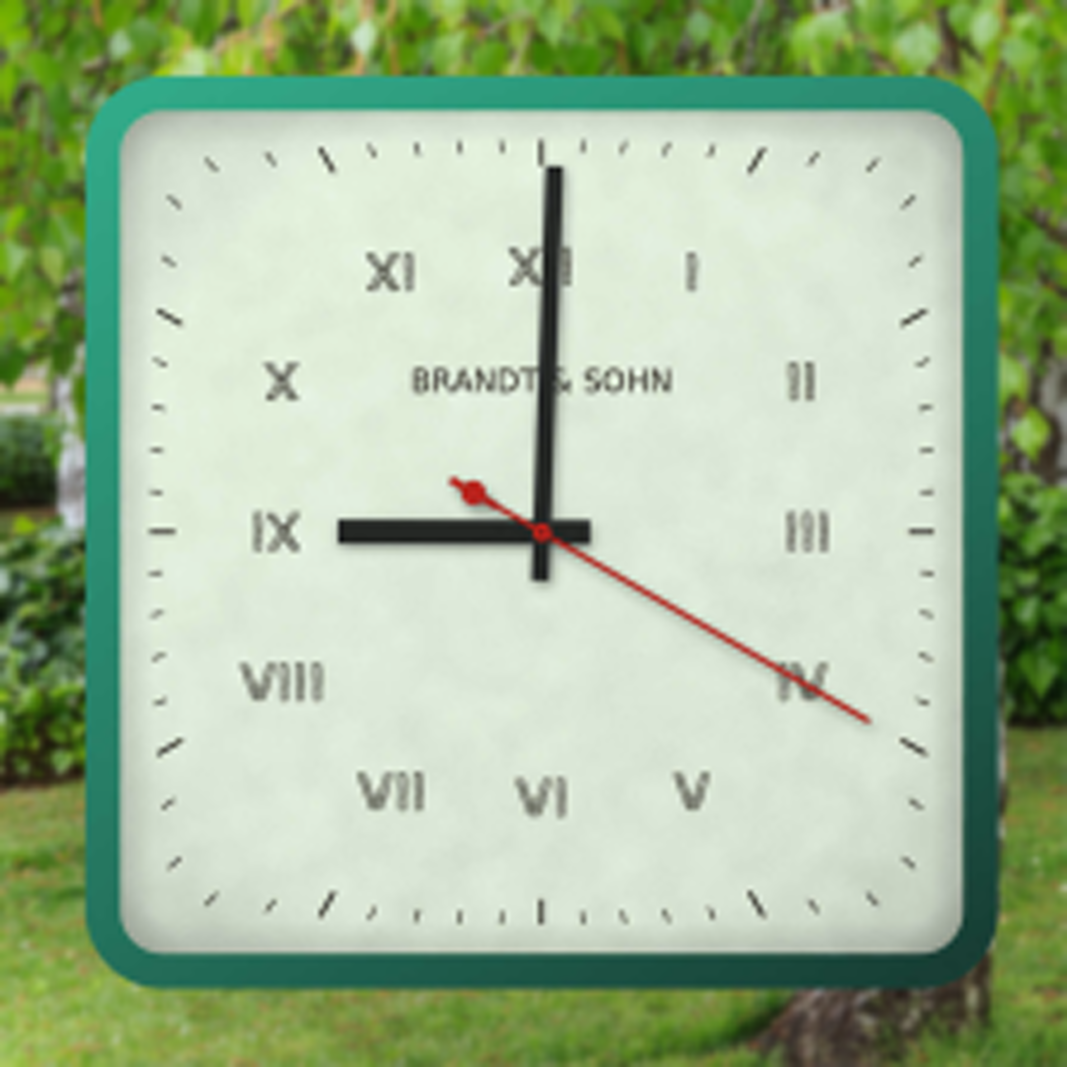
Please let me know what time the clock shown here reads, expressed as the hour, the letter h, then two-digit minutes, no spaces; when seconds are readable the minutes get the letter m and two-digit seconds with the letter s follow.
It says 9h00m20s
